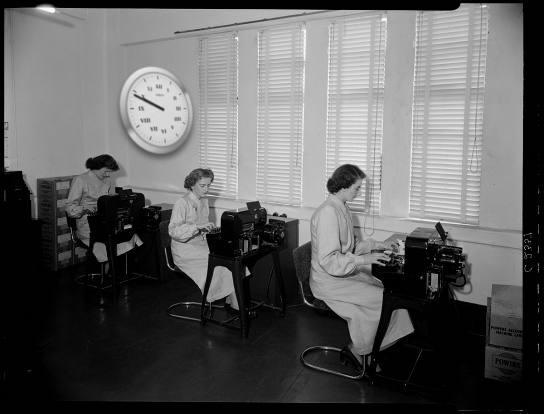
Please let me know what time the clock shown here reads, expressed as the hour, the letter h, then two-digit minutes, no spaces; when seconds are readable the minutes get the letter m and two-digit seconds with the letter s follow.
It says 9h49
